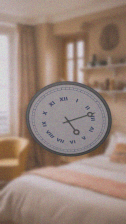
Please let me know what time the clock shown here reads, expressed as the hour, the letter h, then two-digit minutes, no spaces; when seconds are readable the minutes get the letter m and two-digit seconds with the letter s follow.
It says 5h13
